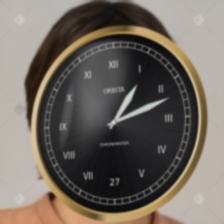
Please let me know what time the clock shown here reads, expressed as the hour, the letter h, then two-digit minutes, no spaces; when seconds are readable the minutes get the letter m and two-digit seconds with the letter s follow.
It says 1h12
